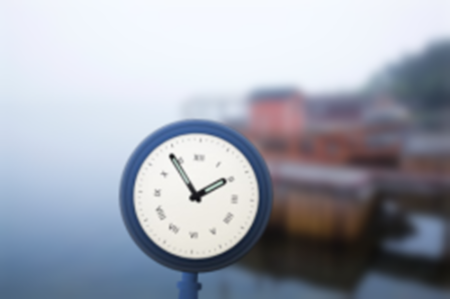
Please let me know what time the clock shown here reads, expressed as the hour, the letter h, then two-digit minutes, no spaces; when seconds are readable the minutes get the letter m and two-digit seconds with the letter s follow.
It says 1h54
